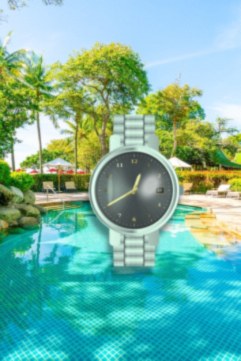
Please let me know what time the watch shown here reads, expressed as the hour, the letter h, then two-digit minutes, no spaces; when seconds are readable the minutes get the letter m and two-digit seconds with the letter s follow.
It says 12h40
